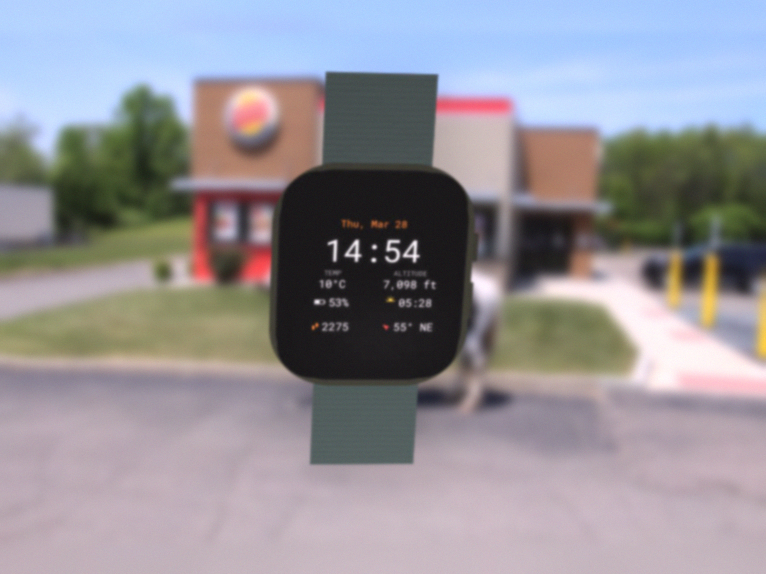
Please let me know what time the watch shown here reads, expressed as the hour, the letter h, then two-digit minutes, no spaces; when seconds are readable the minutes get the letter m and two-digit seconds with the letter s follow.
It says 14h54
